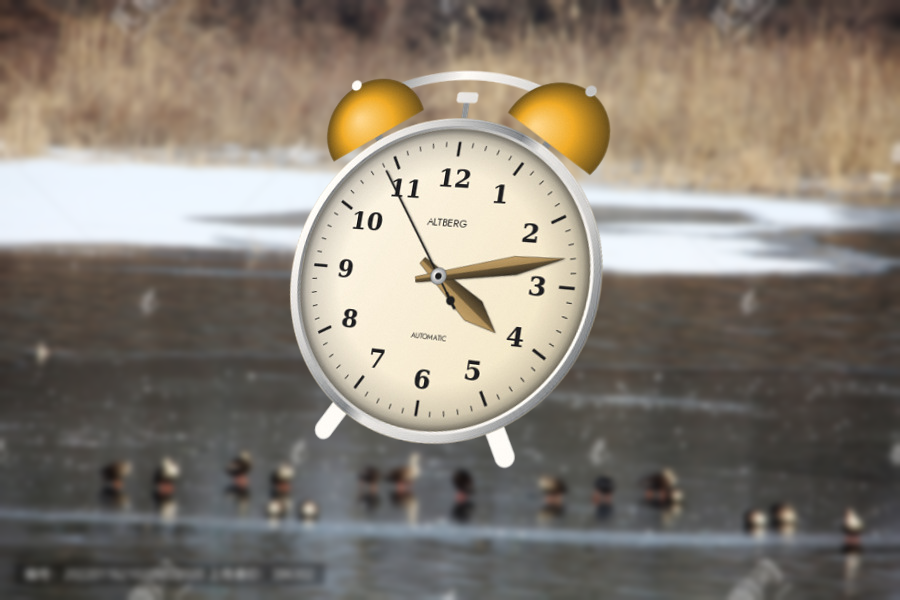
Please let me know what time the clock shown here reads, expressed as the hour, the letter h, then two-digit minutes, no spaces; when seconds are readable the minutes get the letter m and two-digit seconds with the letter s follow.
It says 4h12m54s
